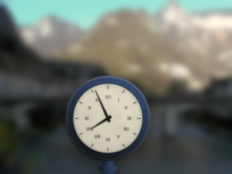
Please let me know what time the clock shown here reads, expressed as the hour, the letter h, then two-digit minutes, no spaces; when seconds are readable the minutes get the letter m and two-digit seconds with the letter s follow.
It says 7h56
